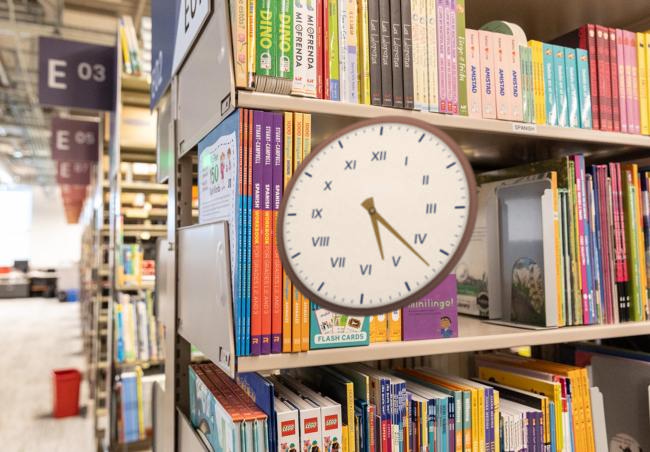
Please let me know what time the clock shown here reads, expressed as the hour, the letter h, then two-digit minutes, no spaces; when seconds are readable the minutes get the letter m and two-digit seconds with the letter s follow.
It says 5h22
